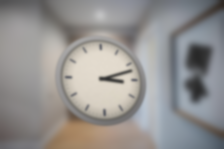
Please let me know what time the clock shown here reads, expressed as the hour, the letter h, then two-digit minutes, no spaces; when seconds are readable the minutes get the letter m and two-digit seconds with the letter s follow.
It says 3h12
